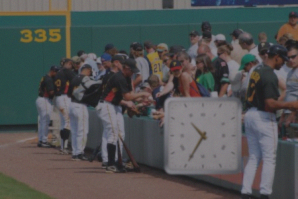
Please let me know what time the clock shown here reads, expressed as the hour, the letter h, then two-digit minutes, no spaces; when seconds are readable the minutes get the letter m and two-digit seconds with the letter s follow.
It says 10h35
